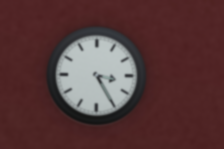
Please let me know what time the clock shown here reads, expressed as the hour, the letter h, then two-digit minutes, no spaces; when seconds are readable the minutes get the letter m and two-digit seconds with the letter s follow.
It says 3h25
